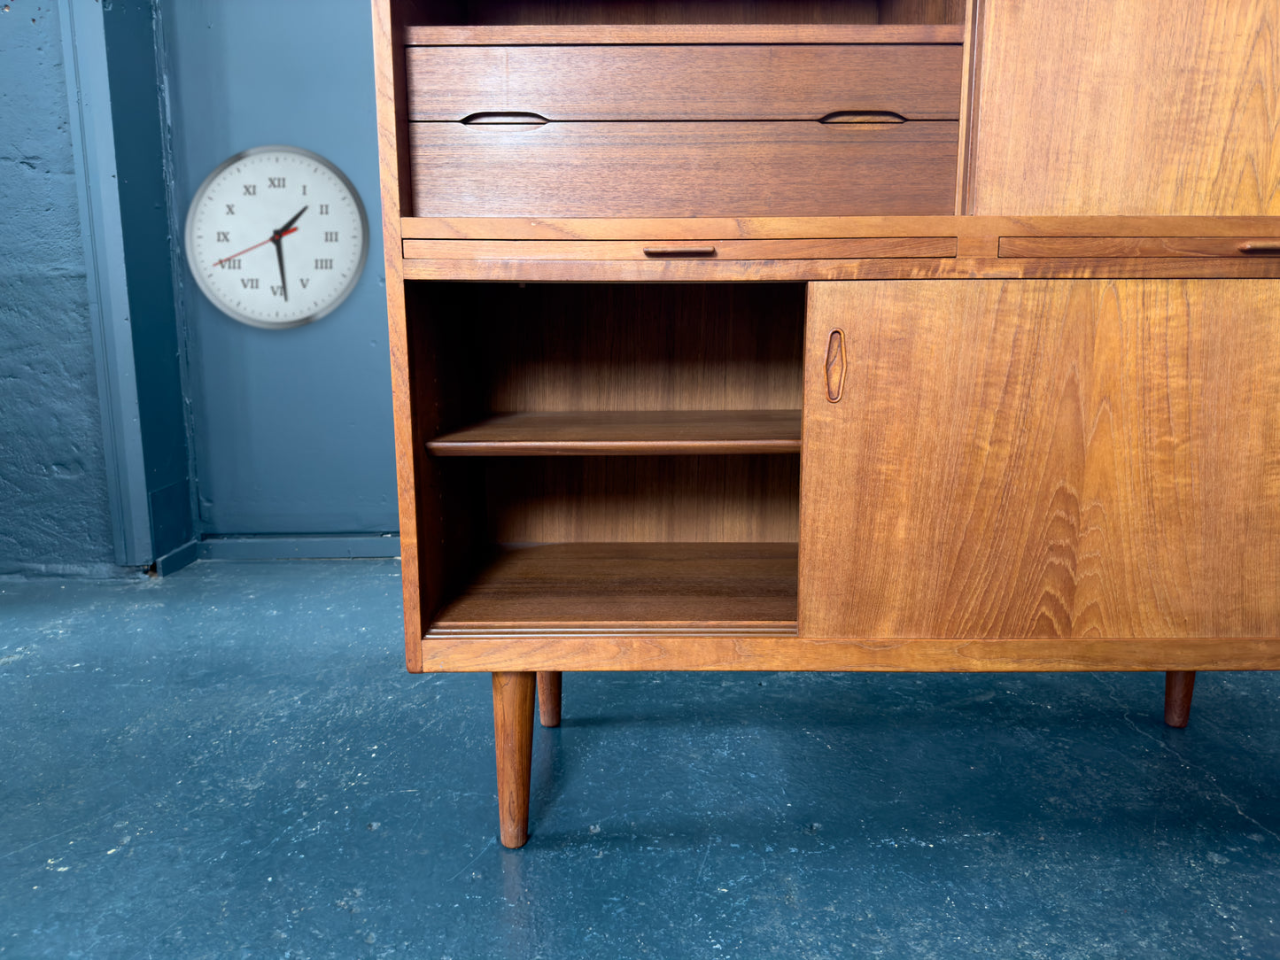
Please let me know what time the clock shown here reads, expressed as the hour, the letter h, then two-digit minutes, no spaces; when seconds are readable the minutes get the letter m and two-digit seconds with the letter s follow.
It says 1h28m41s
